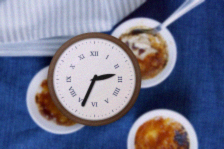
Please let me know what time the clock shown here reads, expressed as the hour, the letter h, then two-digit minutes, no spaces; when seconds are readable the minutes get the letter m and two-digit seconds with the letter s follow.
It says 2h34
